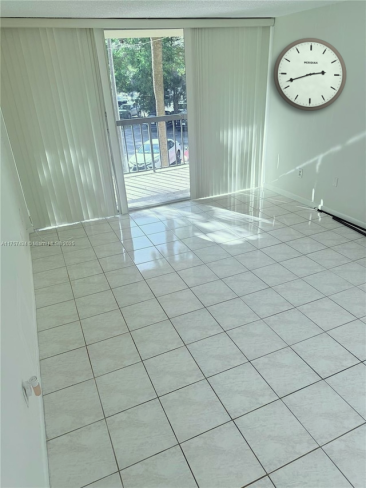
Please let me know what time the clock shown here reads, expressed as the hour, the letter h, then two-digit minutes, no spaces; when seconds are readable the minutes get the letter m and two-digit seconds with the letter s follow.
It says 2h42
